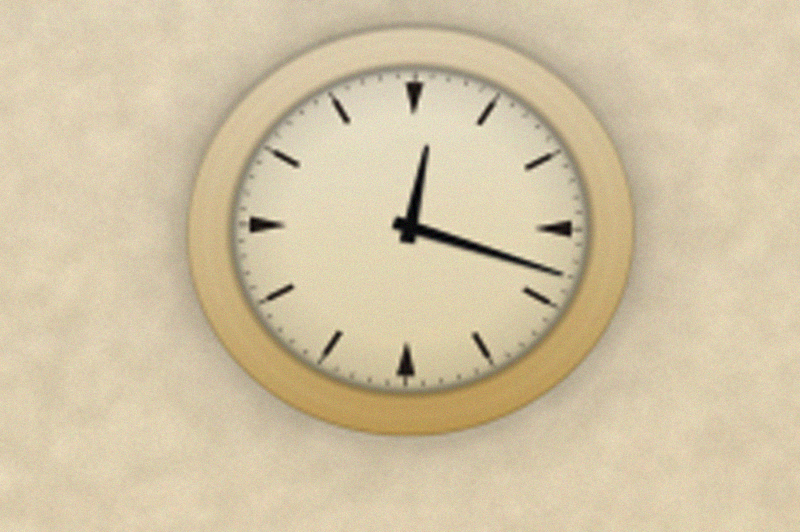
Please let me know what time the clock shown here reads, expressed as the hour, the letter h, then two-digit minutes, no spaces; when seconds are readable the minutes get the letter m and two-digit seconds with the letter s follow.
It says 12h18
